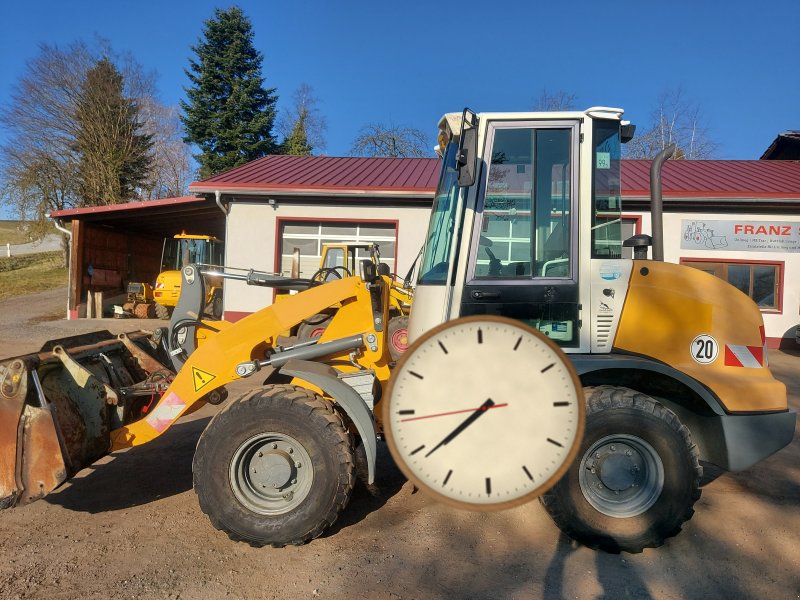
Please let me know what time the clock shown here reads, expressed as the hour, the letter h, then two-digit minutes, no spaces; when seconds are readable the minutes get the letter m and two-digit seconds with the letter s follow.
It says 7h38m44s
